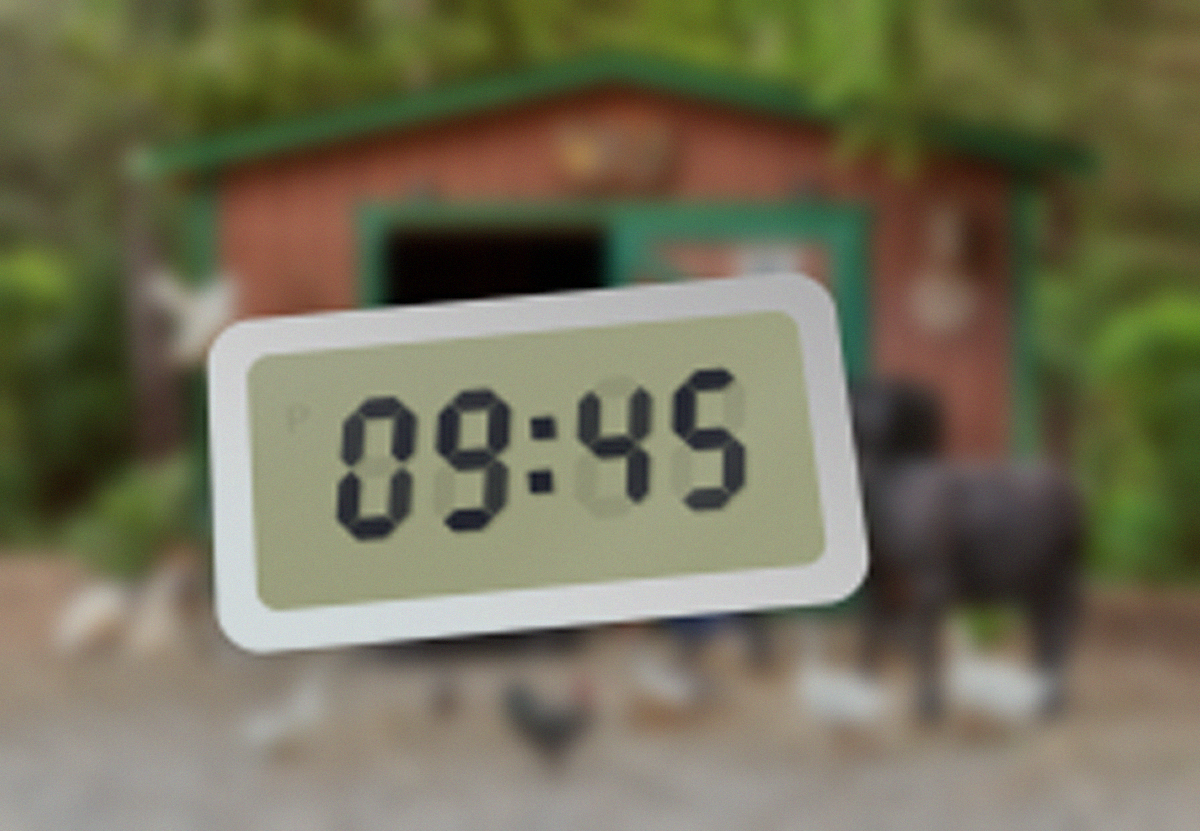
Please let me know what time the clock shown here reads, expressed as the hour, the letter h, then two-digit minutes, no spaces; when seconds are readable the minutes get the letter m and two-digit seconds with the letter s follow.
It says 9h45
